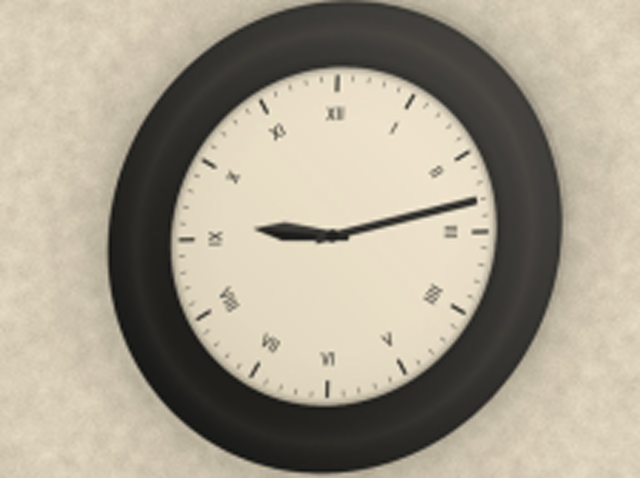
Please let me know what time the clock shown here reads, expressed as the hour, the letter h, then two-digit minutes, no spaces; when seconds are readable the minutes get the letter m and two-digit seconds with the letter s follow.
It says 9h13
